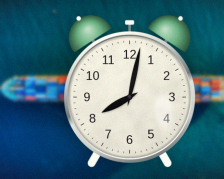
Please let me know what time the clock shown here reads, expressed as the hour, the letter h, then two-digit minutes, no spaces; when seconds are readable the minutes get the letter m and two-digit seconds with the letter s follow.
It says 8h02
